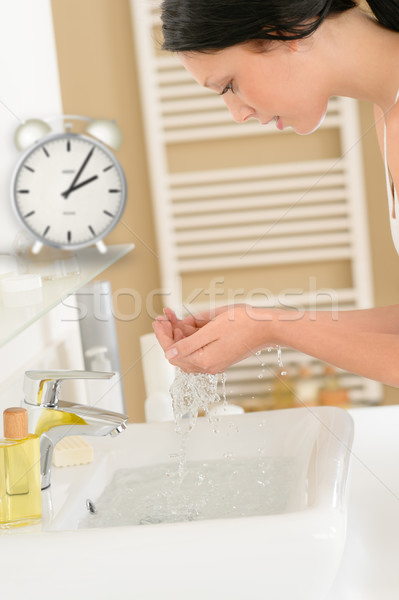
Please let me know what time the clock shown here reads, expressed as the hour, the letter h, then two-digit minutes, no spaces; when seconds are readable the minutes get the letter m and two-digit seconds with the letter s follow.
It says 2h05
